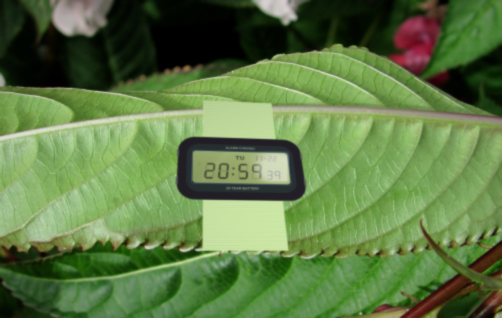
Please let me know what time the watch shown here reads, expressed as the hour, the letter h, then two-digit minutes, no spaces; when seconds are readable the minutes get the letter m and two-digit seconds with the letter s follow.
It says 20h59m39s
